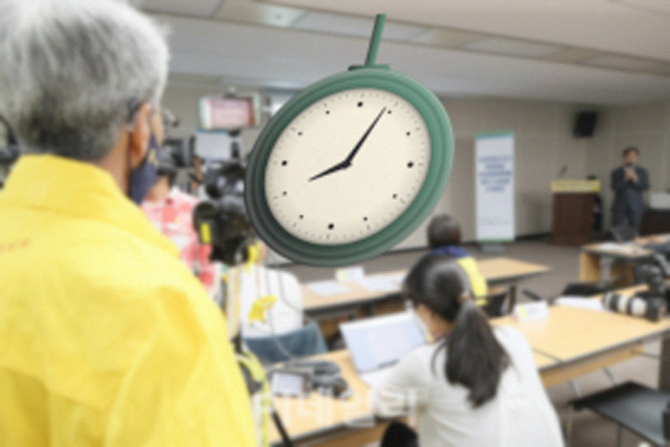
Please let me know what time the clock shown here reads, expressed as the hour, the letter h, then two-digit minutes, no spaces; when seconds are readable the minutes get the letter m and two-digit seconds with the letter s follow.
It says 8h04
